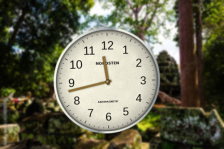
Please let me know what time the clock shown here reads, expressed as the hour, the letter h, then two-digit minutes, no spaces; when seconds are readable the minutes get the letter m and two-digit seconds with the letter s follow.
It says 11h43
